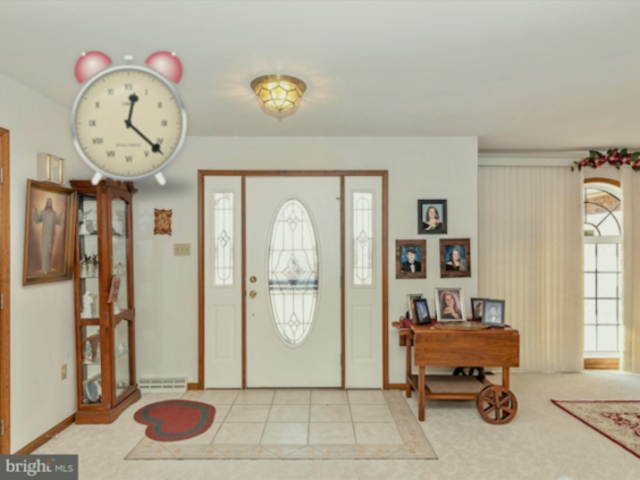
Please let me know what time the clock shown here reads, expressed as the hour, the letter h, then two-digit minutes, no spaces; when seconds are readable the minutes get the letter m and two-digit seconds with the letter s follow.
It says 12h22
